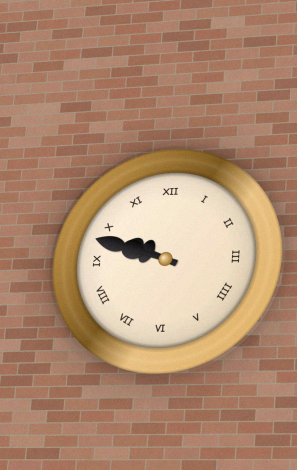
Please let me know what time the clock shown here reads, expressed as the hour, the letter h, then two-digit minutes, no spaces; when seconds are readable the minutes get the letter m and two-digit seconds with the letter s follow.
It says 9h48
